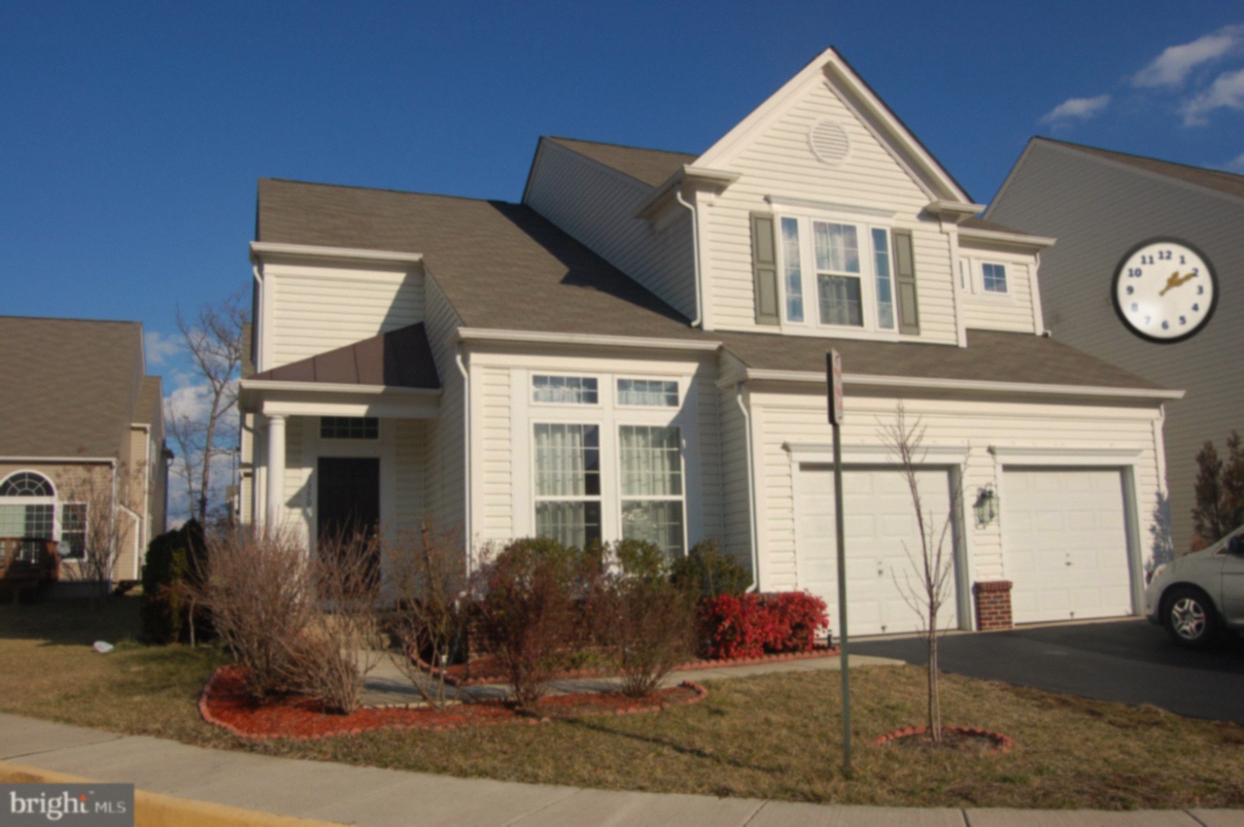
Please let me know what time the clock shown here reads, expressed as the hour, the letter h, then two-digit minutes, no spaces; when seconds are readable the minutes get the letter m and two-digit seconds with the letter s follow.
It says 1h10
